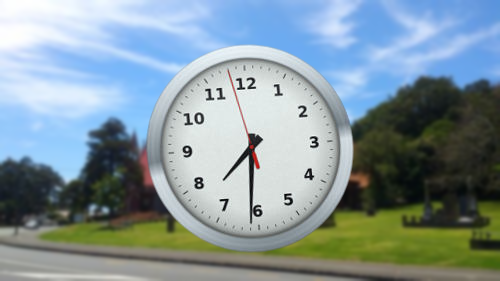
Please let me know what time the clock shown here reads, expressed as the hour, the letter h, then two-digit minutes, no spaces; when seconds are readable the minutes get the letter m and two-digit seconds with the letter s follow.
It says 7h30m58s
